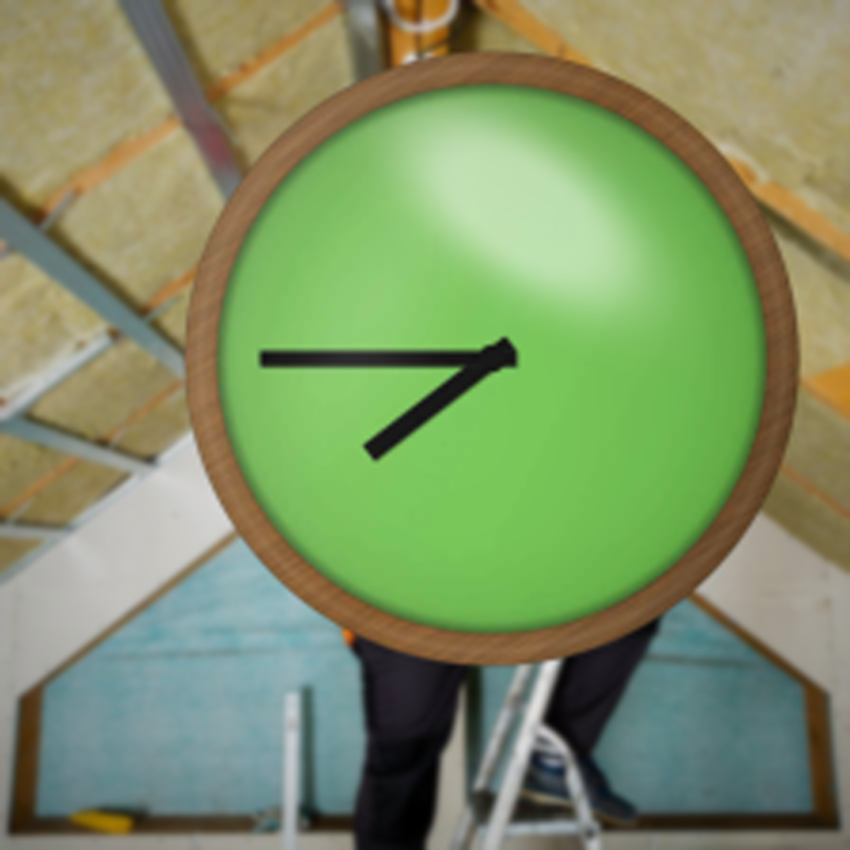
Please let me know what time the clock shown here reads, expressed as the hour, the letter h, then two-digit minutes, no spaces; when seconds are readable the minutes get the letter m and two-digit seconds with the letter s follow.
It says 7h45
